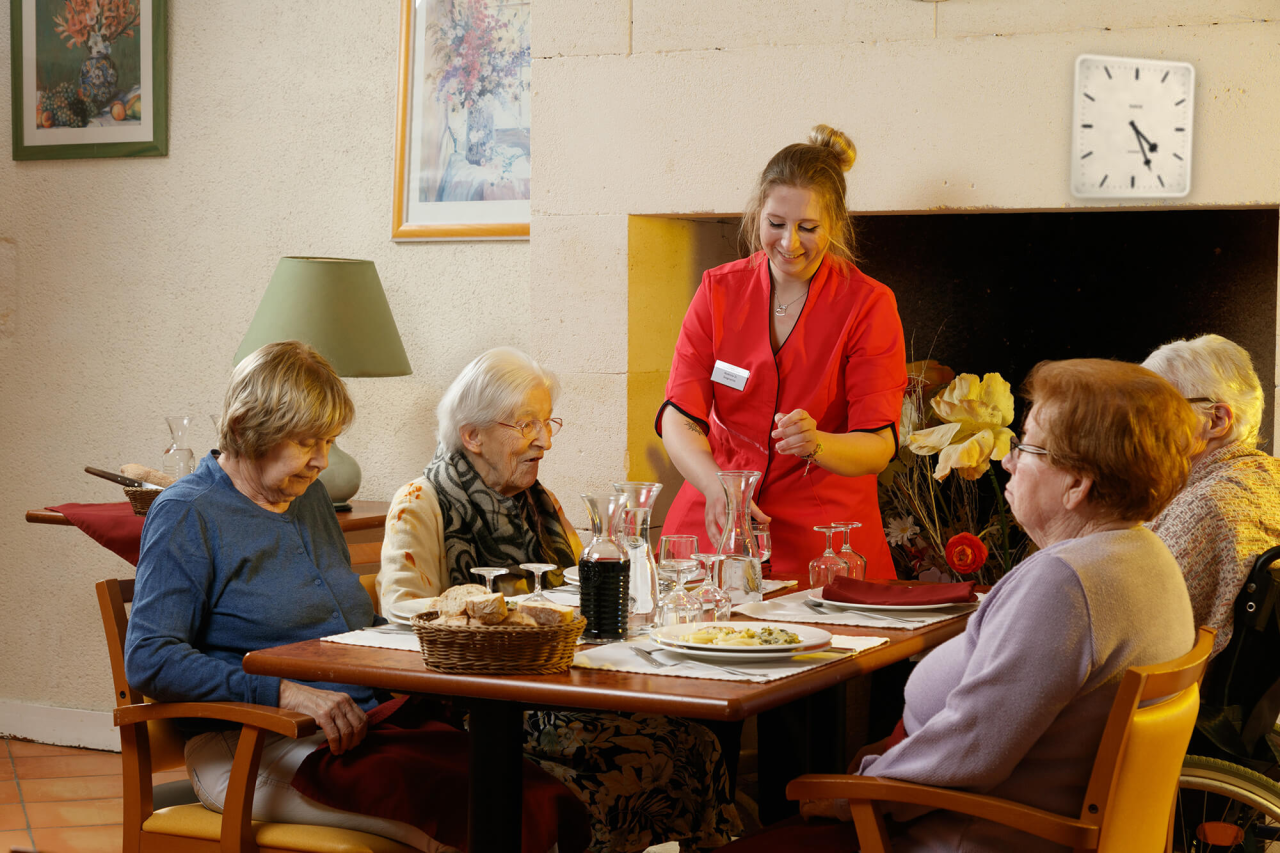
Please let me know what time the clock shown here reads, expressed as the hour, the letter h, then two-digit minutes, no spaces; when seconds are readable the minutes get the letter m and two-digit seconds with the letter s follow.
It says 4h26
